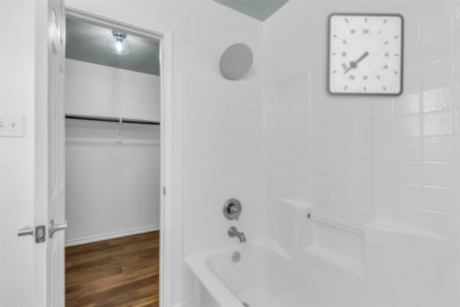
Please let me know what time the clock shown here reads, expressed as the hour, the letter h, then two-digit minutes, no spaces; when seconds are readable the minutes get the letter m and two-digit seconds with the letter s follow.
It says 7h38
